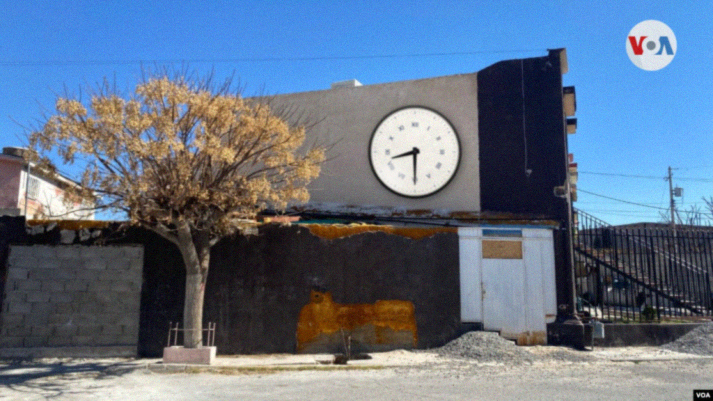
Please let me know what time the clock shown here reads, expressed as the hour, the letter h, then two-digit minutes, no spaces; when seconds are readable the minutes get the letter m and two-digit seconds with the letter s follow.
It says 8h30
